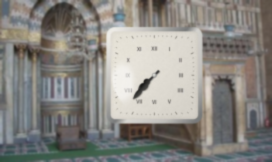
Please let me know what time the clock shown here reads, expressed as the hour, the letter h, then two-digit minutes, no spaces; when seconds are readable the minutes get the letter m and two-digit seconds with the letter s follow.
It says 7h37
